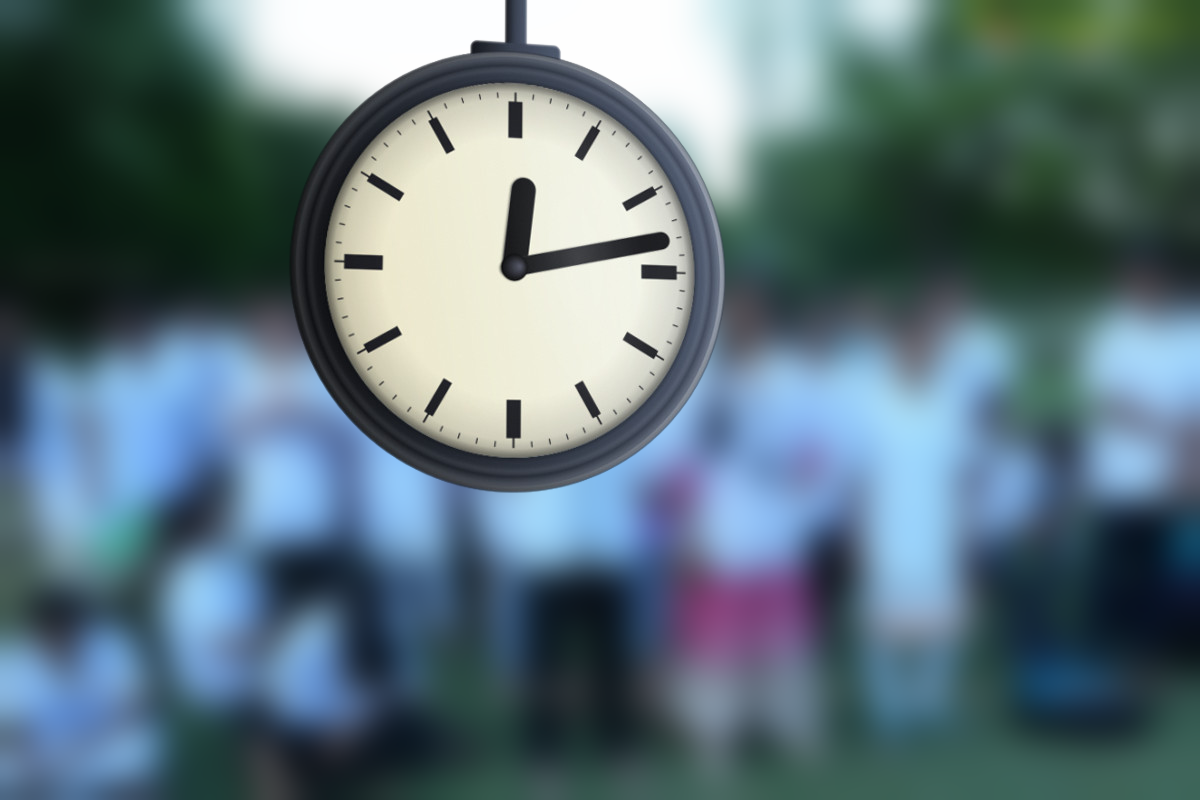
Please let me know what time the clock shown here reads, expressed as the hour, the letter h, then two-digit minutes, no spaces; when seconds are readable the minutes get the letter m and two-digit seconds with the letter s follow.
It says 12h13
